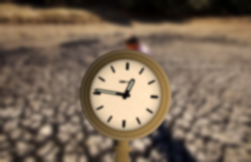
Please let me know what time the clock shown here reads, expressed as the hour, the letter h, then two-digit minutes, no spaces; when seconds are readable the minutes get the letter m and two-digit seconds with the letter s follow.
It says 12h46
